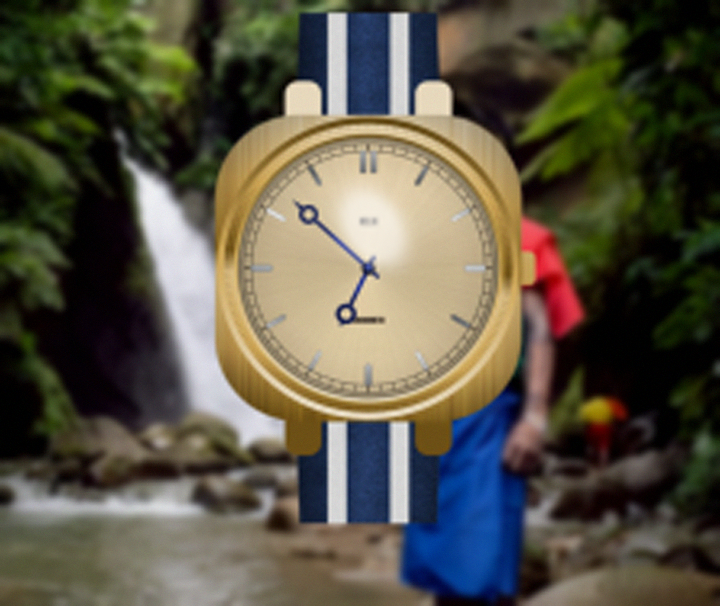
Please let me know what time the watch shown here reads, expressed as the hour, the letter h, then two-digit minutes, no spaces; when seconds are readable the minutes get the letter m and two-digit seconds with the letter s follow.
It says 6h52
